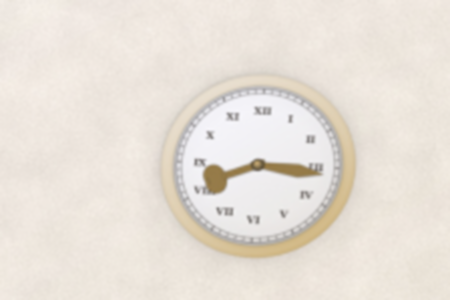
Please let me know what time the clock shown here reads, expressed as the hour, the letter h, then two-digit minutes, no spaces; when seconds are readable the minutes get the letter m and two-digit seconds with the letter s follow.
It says 8h16
